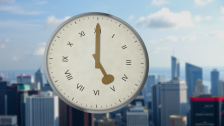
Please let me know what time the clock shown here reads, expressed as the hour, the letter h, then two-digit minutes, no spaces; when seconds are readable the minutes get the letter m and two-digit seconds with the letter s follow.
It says 5h00
